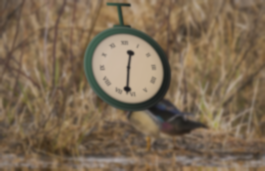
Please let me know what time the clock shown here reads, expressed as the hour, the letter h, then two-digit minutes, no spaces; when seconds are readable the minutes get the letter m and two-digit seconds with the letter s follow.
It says 12h32
